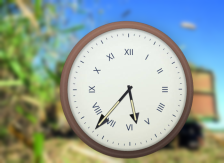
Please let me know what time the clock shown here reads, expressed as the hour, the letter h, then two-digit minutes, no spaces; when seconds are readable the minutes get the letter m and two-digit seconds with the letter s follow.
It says 5h37
